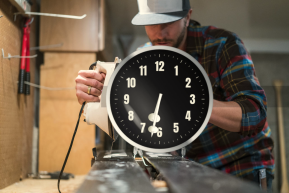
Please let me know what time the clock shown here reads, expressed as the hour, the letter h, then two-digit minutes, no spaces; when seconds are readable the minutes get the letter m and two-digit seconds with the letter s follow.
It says 6h32
